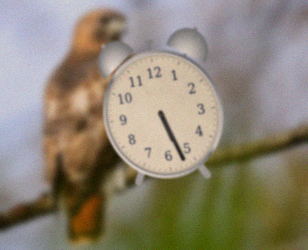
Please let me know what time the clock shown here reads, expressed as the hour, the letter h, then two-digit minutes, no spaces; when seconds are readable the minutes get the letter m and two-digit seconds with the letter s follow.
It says 5h27
